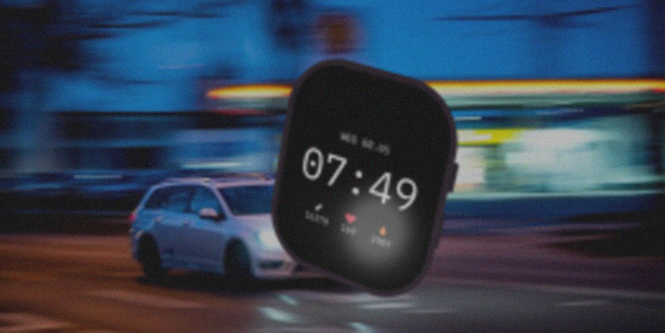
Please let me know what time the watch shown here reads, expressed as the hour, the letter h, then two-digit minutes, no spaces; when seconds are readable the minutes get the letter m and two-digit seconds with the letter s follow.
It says 7h49
